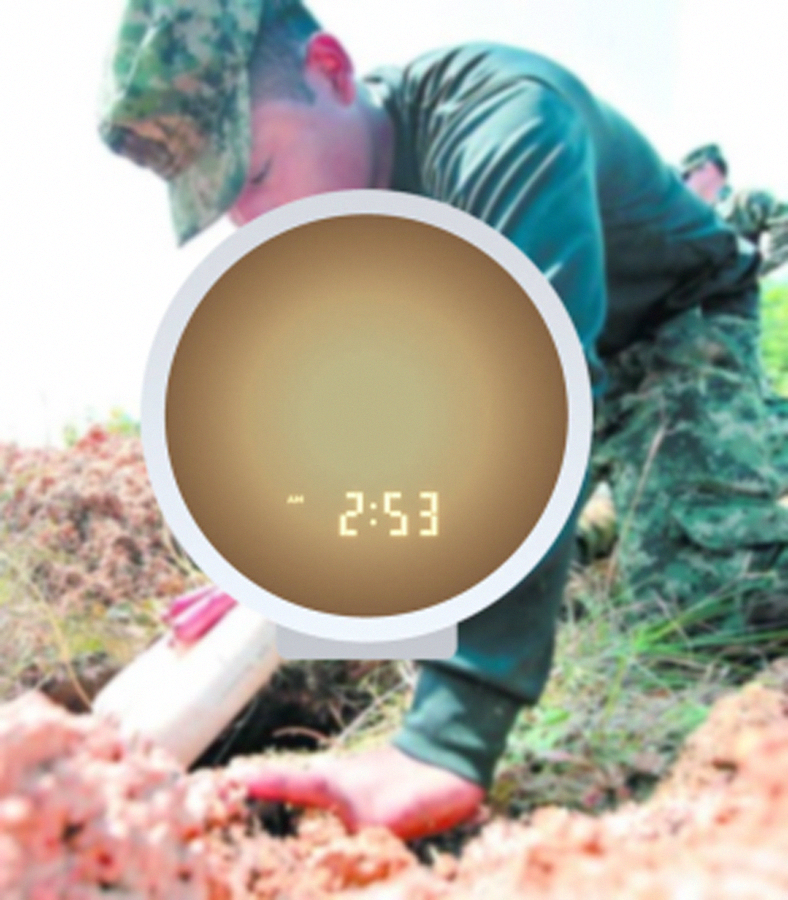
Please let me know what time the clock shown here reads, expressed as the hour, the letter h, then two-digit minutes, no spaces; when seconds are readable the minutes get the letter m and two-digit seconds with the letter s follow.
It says 2h53
